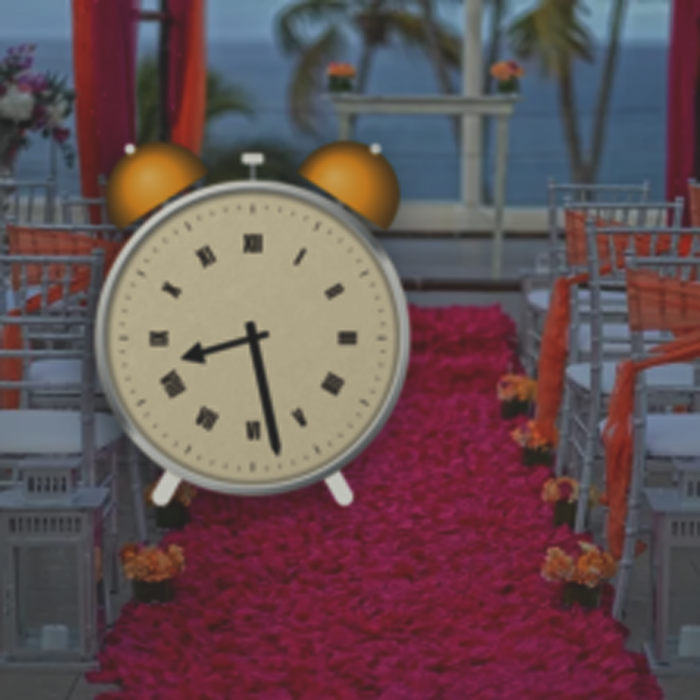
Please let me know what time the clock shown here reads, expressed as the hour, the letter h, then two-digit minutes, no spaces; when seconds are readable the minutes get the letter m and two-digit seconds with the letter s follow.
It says 8h28
